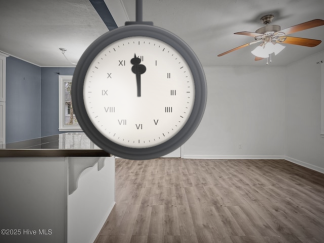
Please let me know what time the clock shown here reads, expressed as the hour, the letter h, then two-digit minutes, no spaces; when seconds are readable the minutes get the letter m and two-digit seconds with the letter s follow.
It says 11h59
